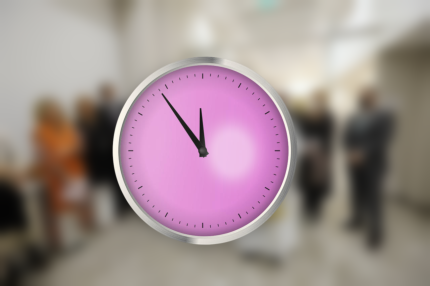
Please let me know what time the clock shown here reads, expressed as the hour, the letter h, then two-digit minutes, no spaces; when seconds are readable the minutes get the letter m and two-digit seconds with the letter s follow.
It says 11h54
